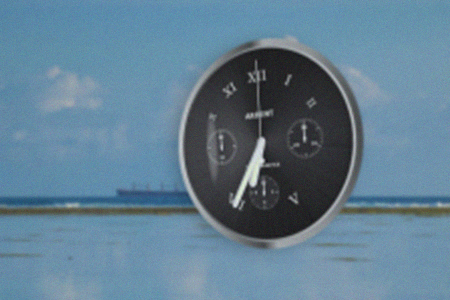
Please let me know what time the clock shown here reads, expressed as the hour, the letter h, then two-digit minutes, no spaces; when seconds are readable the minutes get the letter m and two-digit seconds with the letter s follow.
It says 6h35
